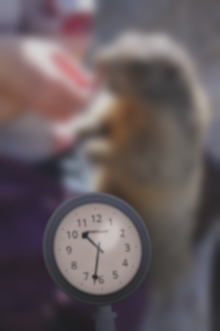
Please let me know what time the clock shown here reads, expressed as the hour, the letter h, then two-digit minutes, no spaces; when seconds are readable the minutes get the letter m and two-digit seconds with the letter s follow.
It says 10h32
